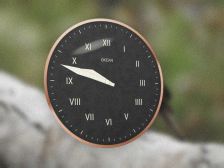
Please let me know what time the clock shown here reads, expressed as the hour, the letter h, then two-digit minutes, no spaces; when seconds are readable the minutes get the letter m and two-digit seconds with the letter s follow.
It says 9h48
